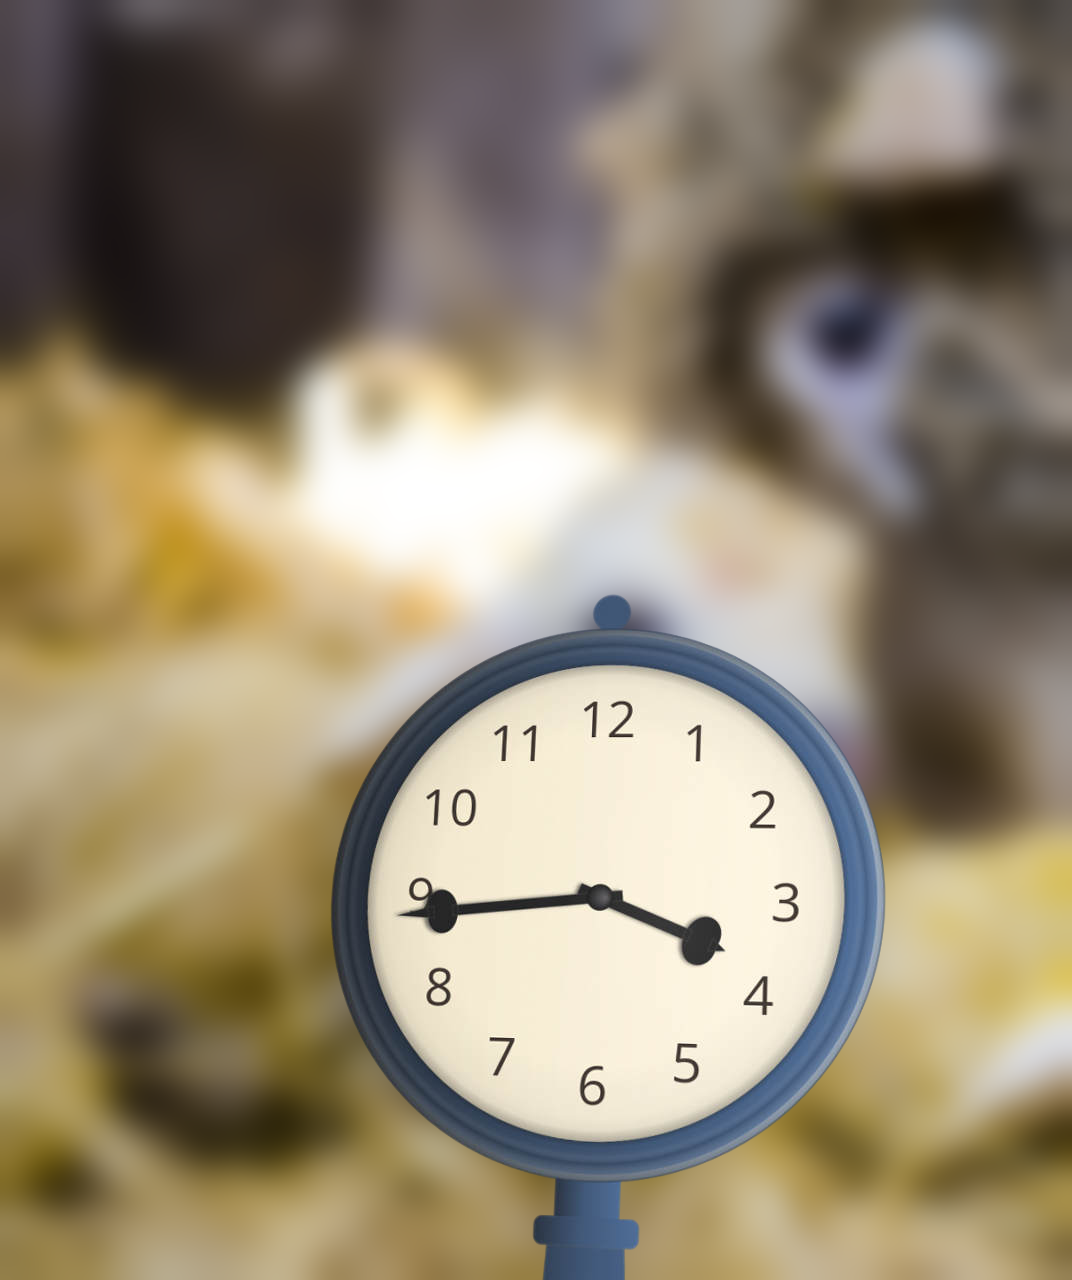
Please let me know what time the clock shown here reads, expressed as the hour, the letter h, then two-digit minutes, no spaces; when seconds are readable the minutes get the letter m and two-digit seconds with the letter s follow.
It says 3h44
